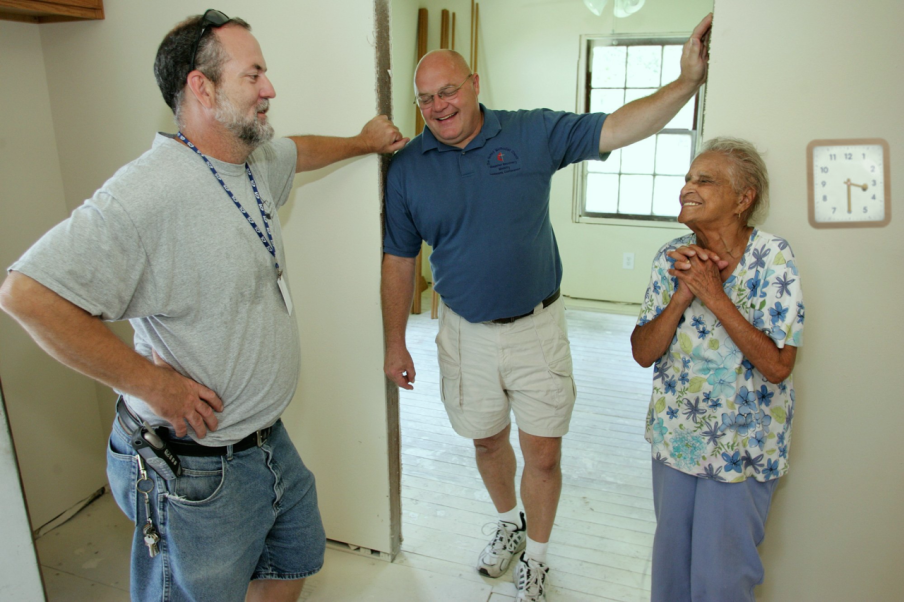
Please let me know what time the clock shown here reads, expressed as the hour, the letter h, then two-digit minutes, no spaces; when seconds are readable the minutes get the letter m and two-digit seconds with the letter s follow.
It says 3h30
